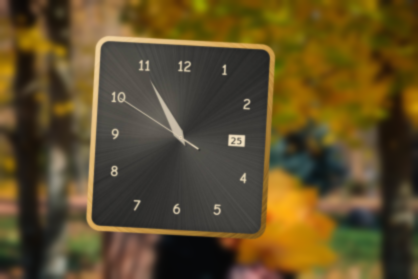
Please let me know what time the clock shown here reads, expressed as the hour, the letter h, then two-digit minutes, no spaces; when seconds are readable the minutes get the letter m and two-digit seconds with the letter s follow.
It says 10h54m50s
